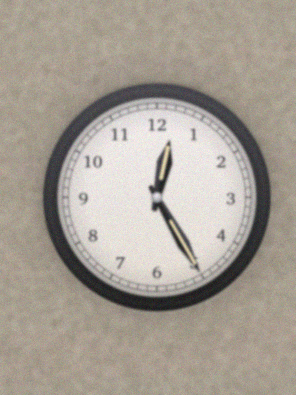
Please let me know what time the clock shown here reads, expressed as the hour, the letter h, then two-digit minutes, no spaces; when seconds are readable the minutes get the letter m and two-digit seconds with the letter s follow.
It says 12h25
